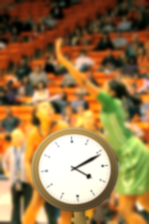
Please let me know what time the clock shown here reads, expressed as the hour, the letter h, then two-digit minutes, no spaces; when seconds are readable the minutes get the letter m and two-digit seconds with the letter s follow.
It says 4h11
